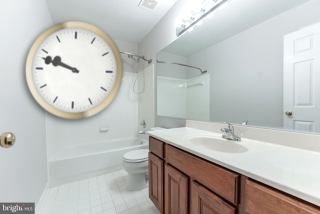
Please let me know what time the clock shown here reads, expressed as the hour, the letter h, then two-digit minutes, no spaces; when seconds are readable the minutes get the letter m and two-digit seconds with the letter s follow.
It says 9h48
